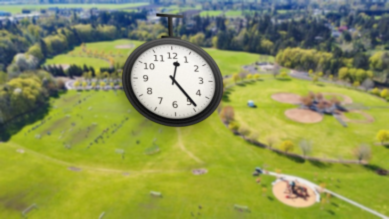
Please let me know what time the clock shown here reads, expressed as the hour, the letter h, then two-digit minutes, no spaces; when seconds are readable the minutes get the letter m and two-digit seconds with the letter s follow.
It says 12h24
